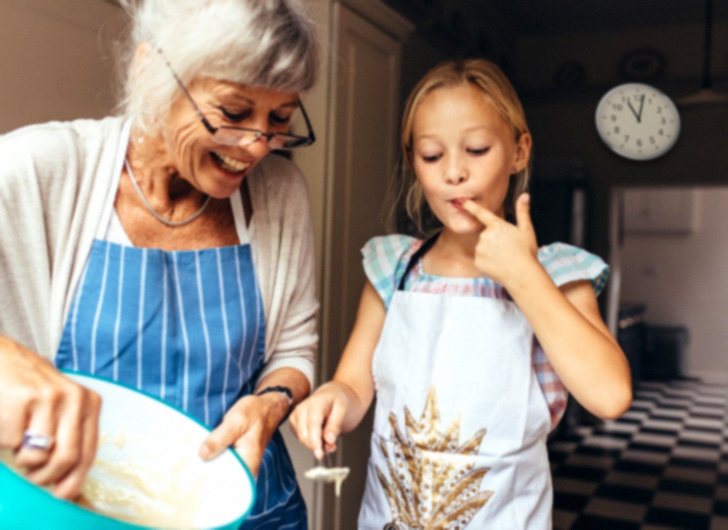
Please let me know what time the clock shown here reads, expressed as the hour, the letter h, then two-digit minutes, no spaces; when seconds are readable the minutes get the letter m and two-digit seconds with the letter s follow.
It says 11h02
